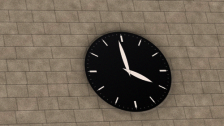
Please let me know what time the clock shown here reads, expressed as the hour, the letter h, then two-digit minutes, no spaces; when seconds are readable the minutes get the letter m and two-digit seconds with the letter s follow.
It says 3h59
